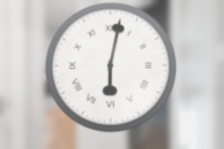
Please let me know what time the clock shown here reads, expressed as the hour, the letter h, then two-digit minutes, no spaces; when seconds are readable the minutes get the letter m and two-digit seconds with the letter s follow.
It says 6h02
